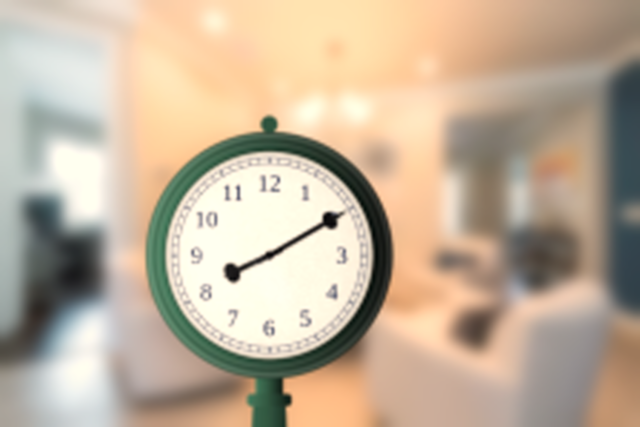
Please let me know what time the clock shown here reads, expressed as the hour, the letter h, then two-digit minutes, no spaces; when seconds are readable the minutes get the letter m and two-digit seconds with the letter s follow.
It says 8h10
